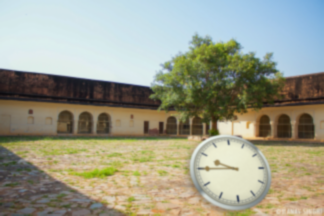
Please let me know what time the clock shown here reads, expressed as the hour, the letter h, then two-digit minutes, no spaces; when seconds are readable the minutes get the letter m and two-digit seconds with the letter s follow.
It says 9h45
